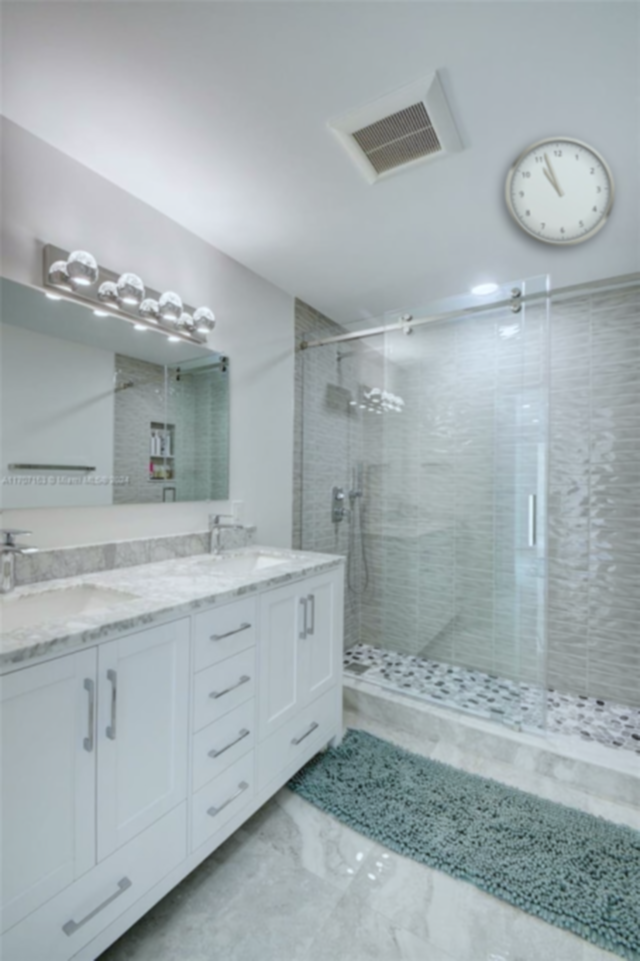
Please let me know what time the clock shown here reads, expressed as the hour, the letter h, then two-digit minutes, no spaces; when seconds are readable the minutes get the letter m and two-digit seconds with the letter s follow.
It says 10h57
